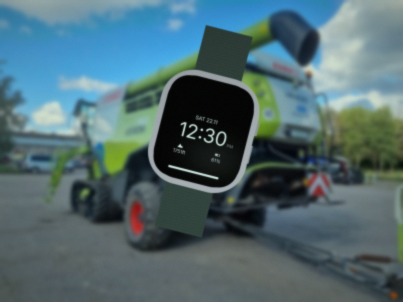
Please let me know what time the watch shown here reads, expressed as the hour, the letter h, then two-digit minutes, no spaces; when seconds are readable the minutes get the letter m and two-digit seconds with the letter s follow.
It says 12h30
